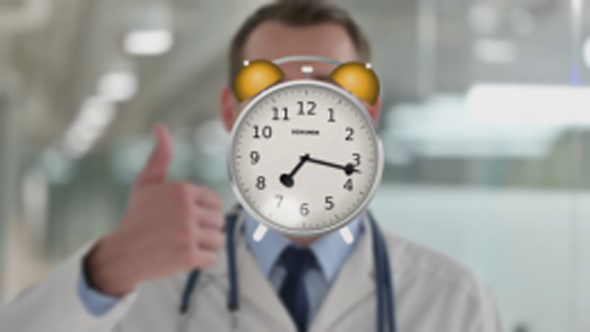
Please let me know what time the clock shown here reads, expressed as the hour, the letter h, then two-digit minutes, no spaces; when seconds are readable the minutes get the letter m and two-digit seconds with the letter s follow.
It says 7h17
